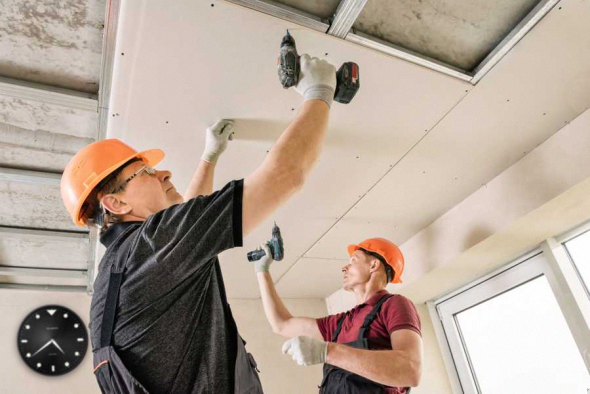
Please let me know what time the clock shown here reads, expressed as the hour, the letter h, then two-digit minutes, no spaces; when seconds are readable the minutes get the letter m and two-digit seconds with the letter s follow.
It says 4h39
